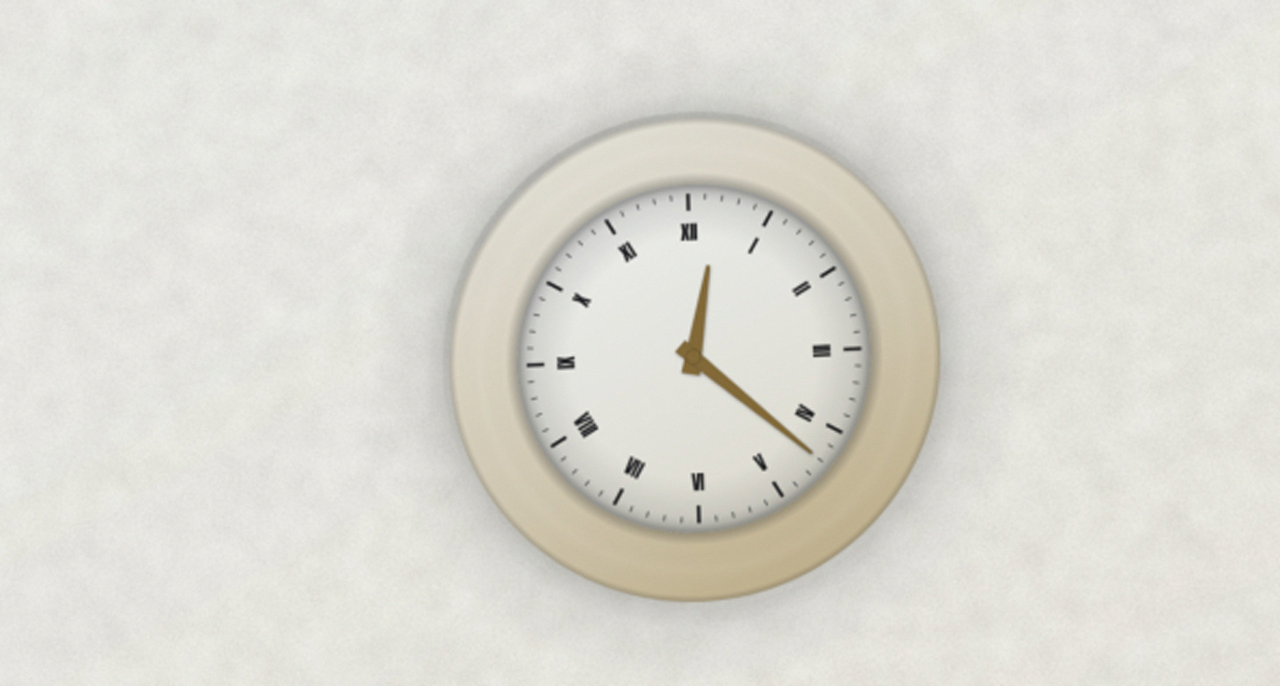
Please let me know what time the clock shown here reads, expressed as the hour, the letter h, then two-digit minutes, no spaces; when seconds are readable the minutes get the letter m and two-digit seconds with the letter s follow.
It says 12h22
